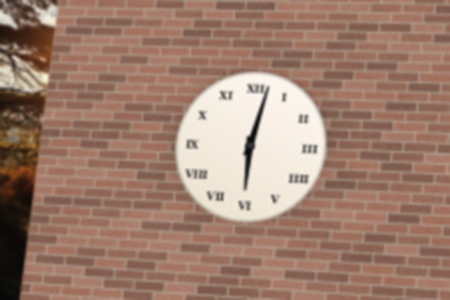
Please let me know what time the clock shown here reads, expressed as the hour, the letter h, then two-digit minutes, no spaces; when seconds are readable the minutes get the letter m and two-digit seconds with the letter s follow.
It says 6h02
